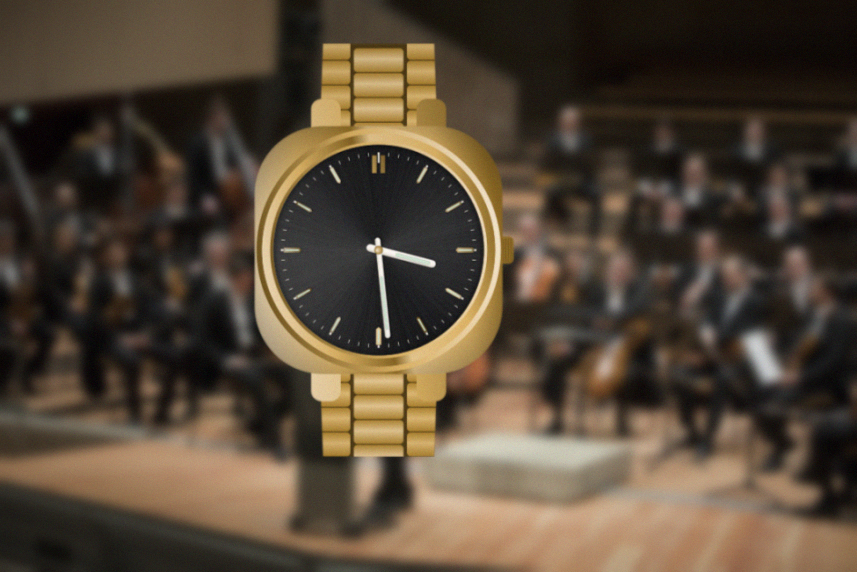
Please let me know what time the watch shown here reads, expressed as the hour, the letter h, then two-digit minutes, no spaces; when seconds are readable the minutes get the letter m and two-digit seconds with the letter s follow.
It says 3h29
